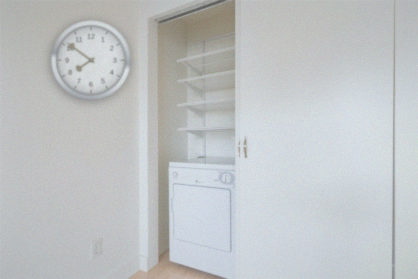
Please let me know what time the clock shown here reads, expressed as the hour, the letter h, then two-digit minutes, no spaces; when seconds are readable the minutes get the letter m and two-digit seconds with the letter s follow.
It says 7h51
